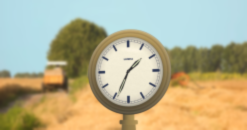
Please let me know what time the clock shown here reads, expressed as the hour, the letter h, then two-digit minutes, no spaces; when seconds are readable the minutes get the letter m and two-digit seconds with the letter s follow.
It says 1h34
